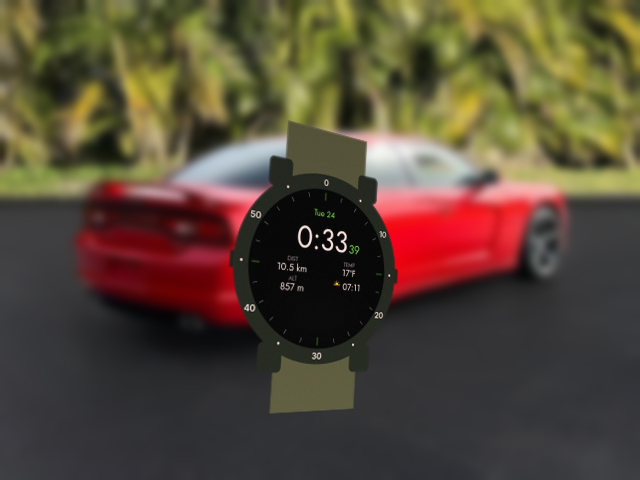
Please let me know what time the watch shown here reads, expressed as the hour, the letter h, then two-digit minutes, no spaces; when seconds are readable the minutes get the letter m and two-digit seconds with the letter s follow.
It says 0h33m39s
